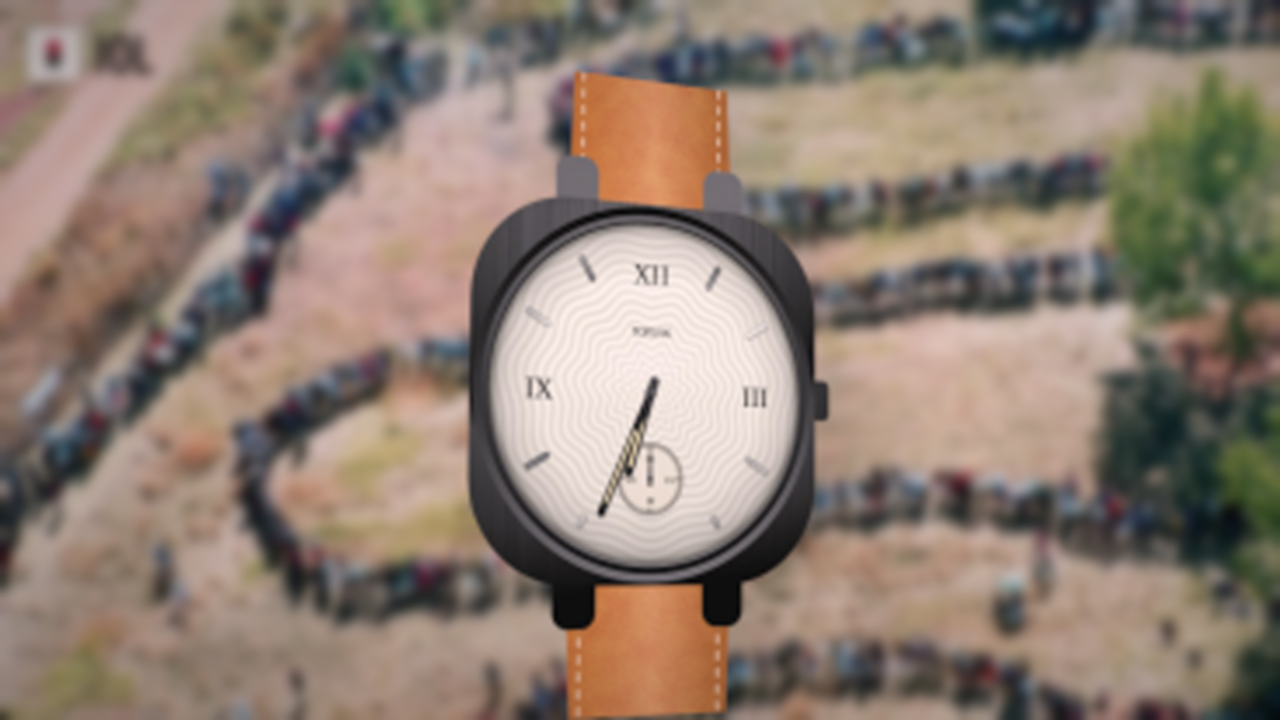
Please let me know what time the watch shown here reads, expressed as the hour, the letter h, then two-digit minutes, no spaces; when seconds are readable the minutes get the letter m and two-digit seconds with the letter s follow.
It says 6h34
